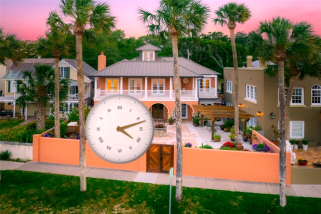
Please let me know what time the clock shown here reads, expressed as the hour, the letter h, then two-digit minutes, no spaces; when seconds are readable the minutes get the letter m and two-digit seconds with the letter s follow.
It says 4h12
